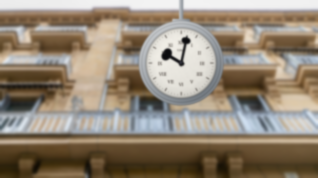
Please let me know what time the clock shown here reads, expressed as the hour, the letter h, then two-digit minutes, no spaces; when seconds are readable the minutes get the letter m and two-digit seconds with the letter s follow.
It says 10h02
